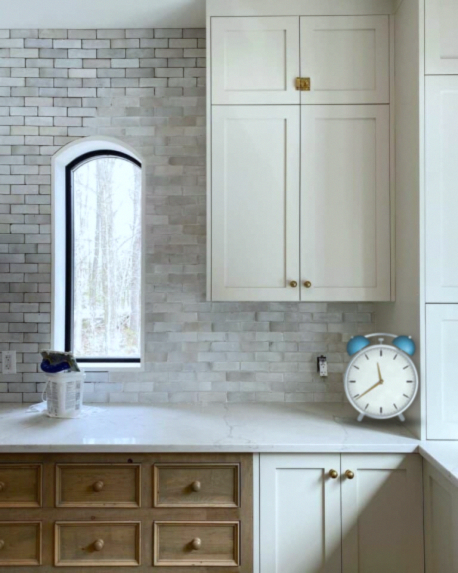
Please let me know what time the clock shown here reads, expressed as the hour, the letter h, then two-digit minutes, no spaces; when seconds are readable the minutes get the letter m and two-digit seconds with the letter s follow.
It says 11h39
